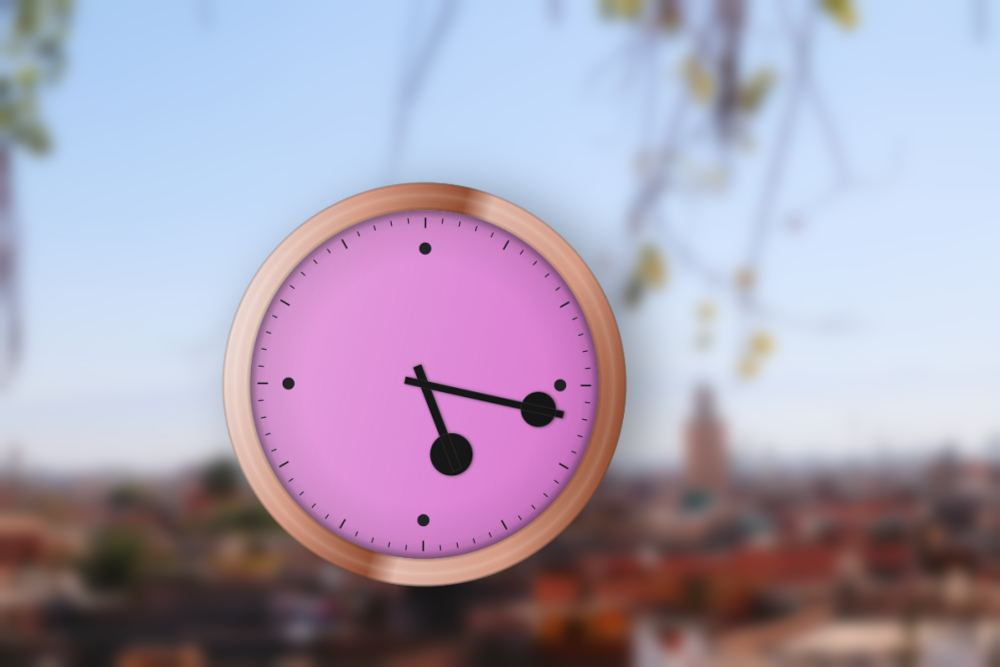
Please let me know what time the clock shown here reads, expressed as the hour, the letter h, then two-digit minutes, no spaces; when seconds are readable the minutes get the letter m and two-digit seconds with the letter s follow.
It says 5h17
